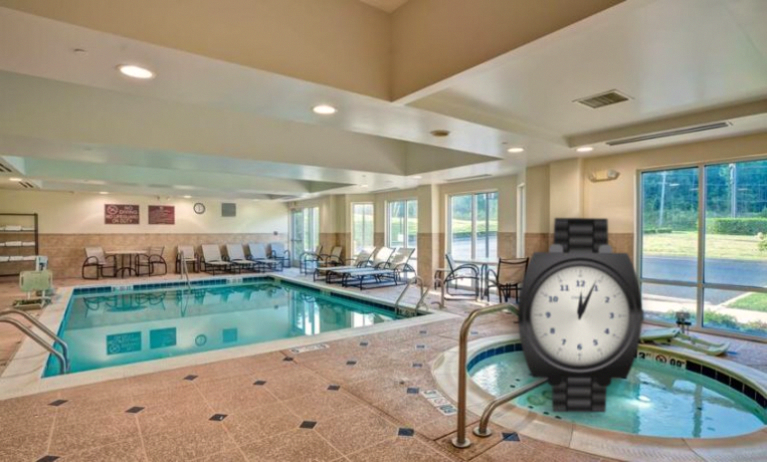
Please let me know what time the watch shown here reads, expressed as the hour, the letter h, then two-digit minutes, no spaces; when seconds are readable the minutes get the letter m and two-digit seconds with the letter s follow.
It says 12h04
